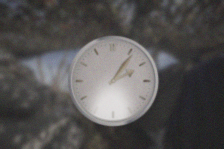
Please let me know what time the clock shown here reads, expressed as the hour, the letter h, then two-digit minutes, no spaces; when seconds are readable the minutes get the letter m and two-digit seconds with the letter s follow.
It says 2h06
